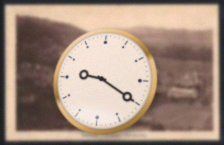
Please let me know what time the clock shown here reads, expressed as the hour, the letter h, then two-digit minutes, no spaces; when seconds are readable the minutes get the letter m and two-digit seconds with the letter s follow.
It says 9h20
